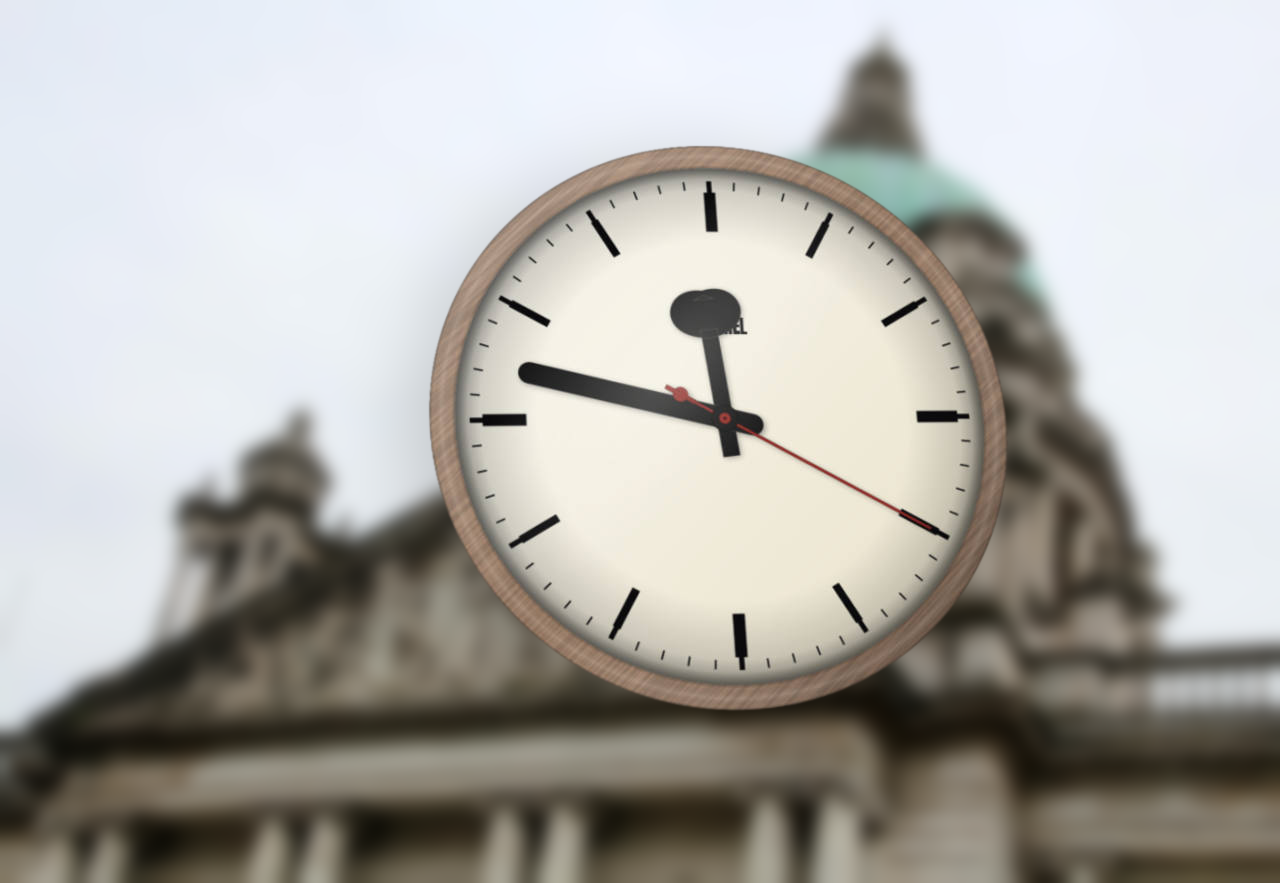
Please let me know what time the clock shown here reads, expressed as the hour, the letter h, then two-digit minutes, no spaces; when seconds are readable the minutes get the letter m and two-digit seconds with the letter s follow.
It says 11h47m20s
